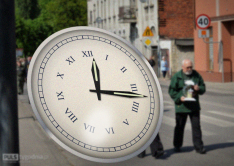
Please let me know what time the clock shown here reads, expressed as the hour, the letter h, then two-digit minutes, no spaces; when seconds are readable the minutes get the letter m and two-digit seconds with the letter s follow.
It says 12h17
